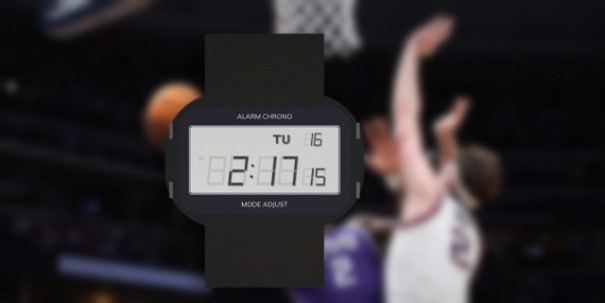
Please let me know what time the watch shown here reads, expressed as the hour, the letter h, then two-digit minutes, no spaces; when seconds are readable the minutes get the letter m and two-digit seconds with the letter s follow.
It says 2h17m15s
